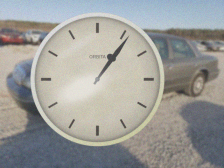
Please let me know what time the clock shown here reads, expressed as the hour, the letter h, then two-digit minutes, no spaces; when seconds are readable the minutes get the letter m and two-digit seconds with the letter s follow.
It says 1h06
